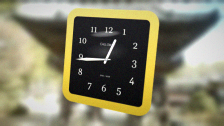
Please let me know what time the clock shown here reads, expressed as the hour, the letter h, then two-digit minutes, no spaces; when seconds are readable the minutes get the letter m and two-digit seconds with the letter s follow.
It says 12h44
